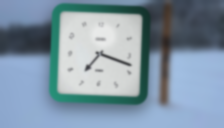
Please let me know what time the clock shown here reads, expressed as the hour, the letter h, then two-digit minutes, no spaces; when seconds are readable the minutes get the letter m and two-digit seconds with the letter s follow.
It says 7h18
